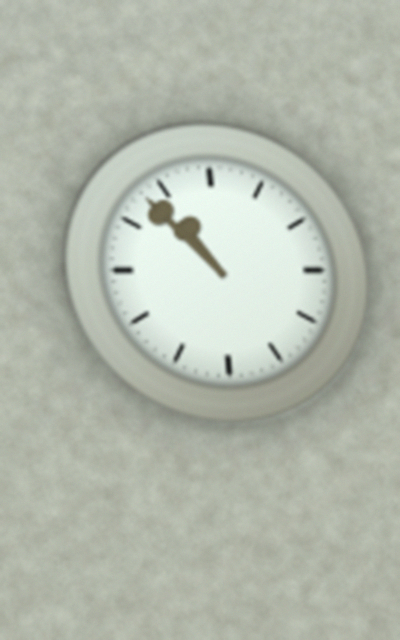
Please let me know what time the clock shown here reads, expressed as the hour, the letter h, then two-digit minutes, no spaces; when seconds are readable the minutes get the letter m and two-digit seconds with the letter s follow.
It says 10h53
